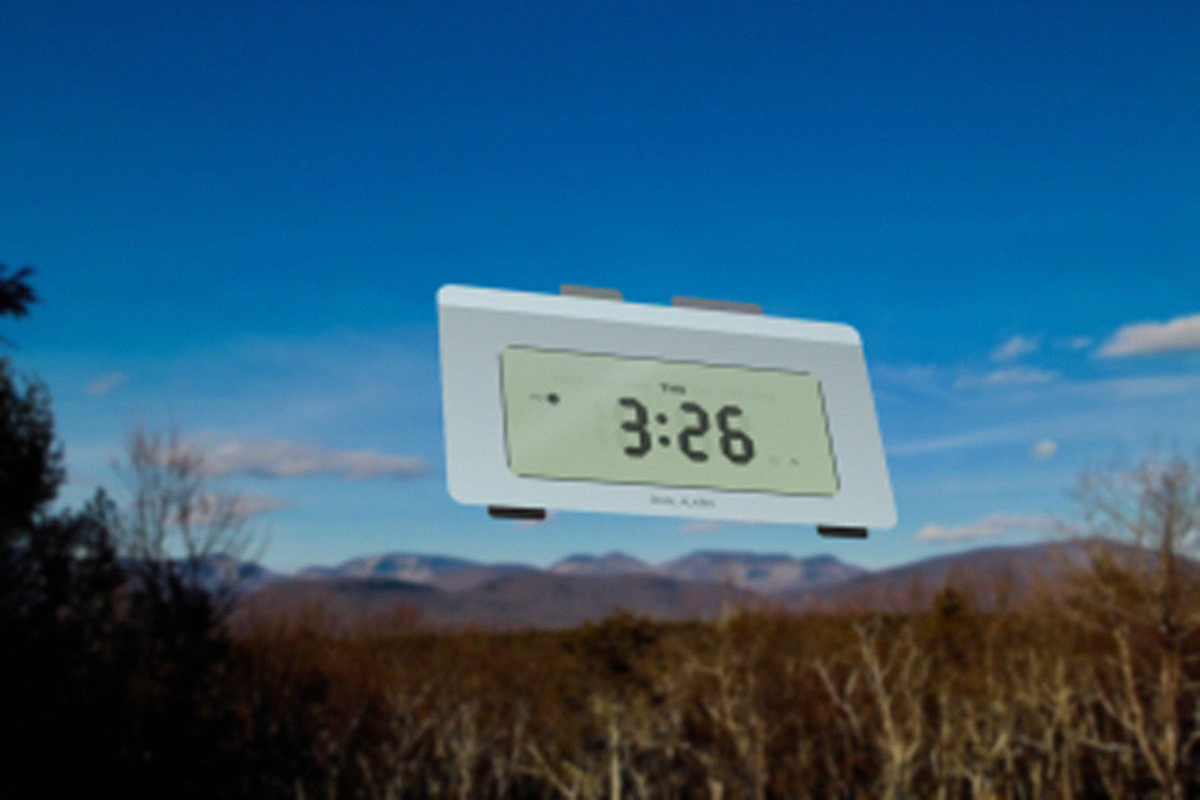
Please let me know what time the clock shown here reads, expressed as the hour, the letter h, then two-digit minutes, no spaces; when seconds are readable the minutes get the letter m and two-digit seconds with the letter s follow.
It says 3h26
